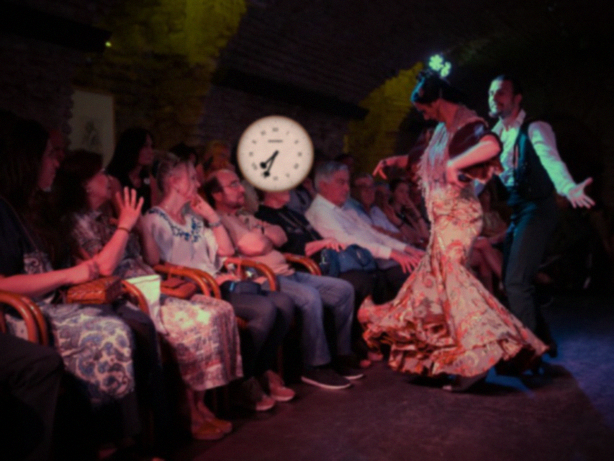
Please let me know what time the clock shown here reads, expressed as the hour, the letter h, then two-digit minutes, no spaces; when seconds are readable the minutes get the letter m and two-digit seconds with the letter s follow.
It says 7h34
